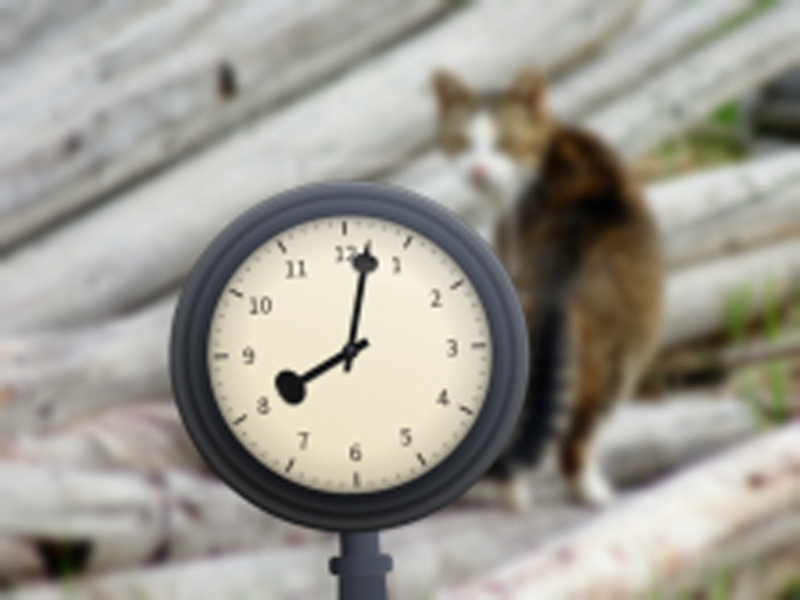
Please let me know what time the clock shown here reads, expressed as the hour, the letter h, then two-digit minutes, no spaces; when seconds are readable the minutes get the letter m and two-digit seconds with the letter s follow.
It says 8h02
